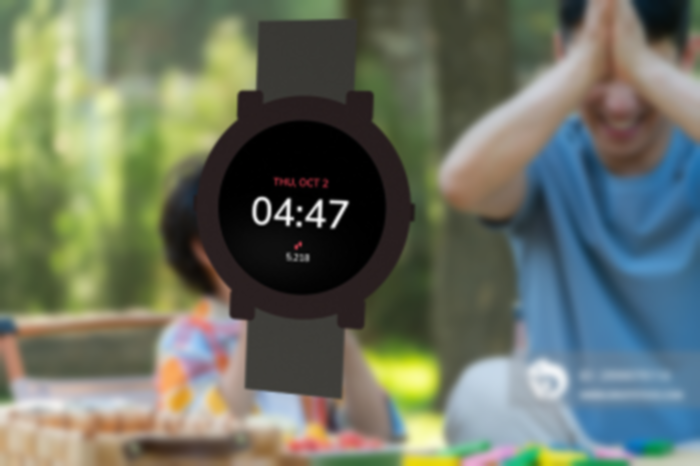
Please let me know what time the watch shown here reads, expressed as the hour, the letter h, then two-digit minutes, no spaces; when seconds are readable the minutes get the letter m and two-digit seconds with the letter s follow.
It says 4h47
